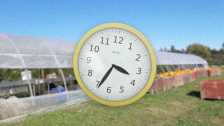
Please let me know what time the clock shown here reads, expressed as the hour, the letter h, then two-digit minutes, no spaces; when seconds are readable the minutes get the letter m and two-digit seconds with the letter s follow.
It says 3h34
